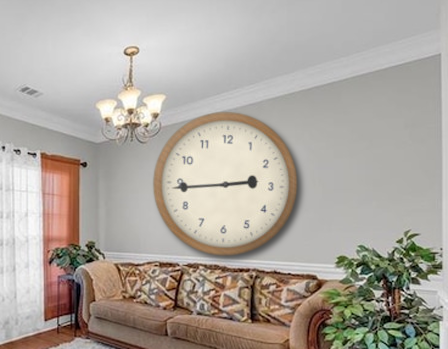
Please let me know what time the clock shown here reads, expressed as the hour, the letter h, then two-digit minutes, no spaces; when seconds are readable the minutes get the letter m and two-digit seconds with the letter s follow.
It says 2h44
